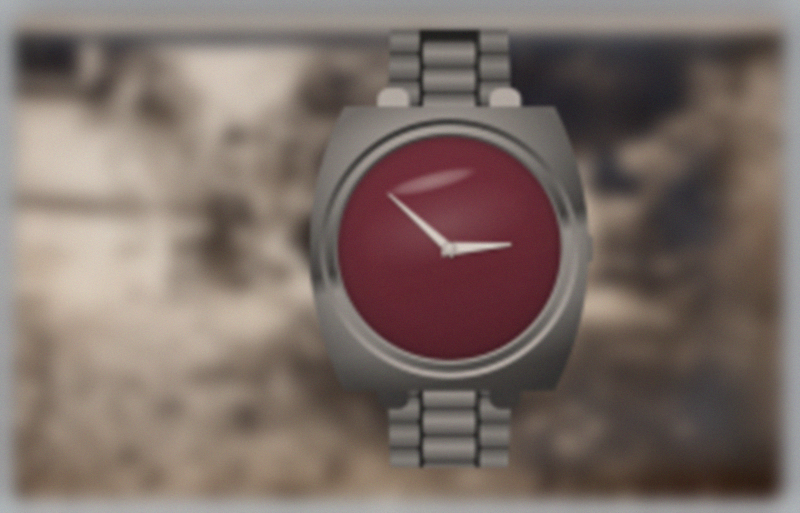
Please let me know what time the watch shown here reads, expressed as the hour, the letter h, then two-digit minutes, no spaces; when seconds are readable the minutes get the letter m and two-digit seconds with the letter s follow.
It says 2h52
